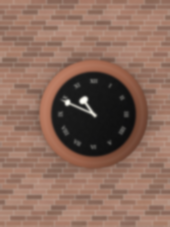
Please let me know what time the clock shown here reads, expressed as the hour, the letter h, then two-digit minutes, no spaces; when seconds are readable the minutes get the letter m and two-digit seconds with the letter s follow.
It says 10h49
